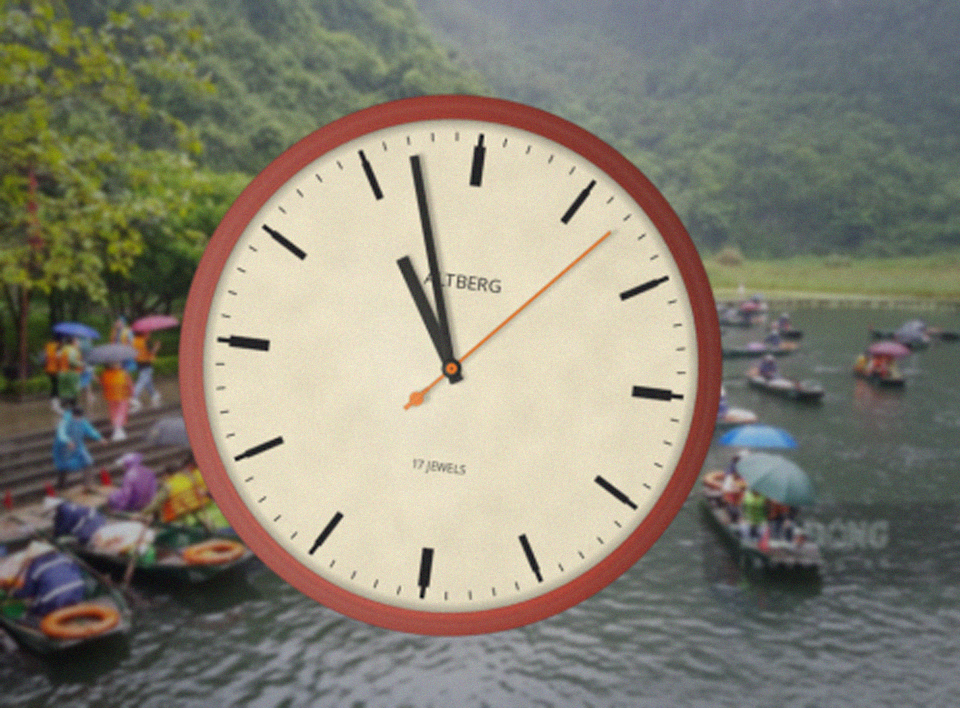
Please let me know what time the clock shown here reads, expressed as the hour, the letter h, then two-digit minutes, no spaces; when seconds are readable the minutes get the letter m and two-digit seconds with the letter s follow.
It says 10h57m07s
